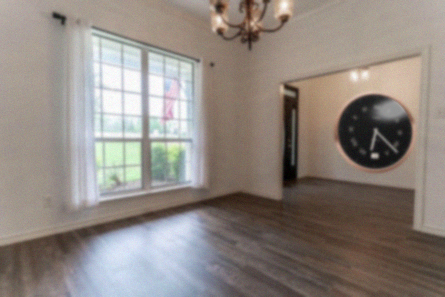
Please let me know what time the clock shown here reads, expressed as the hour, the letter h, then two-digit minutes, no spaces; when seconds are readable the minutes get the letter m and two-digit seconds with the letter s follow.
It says 6h22
